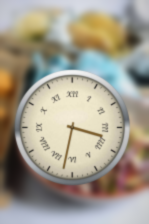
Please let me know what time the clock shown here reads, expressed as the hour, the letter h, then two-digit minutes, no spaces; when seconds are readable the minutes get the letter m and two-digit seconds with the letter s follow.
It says 3h32
